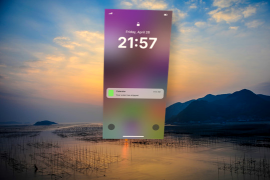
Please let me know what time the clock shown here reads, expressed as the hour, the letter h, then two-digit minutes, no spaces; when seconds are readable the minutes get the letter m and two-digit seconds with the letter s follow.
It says 21h57
